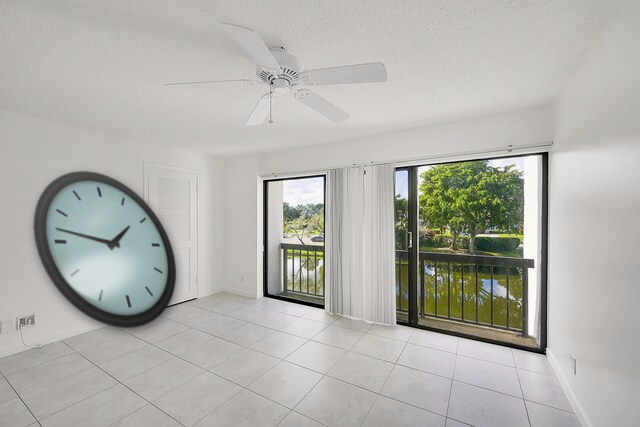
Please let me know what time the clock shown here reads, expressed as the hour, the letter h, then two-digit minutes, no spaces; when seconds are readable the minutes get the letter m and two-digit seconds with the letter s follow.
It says 1h47
